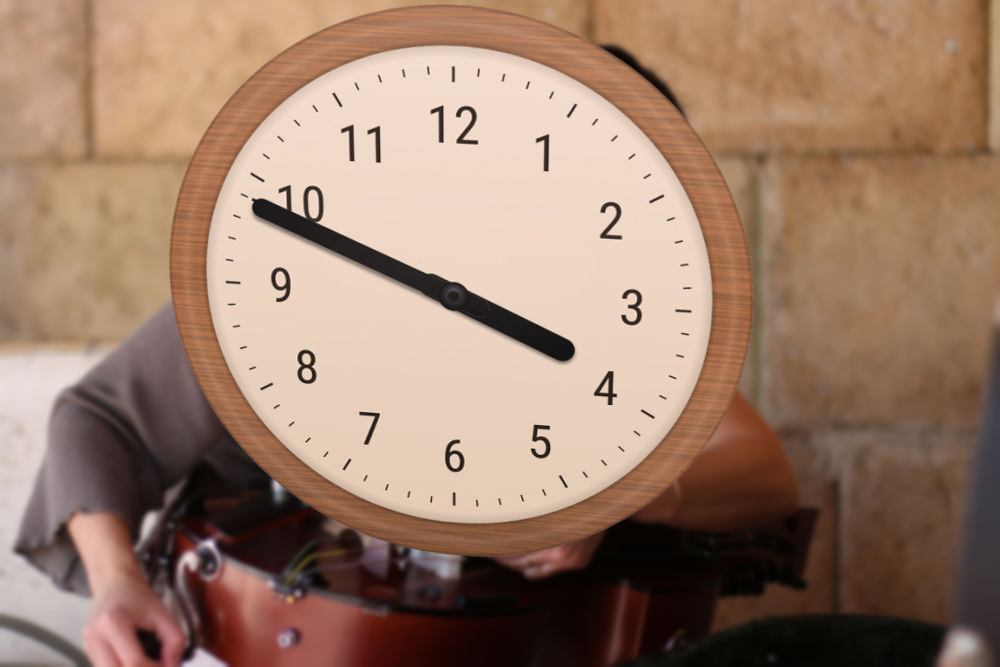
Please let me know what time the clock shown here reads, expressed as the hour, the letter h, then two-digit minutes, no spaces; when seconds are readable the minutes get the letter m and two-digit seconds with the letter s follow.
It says 3h48m49s
